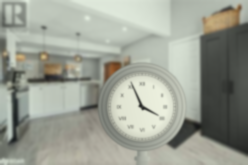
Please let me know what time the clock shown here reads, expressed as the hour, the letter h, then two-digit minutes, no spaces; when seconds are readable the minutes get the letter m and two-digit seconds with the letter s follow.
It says 3h56
